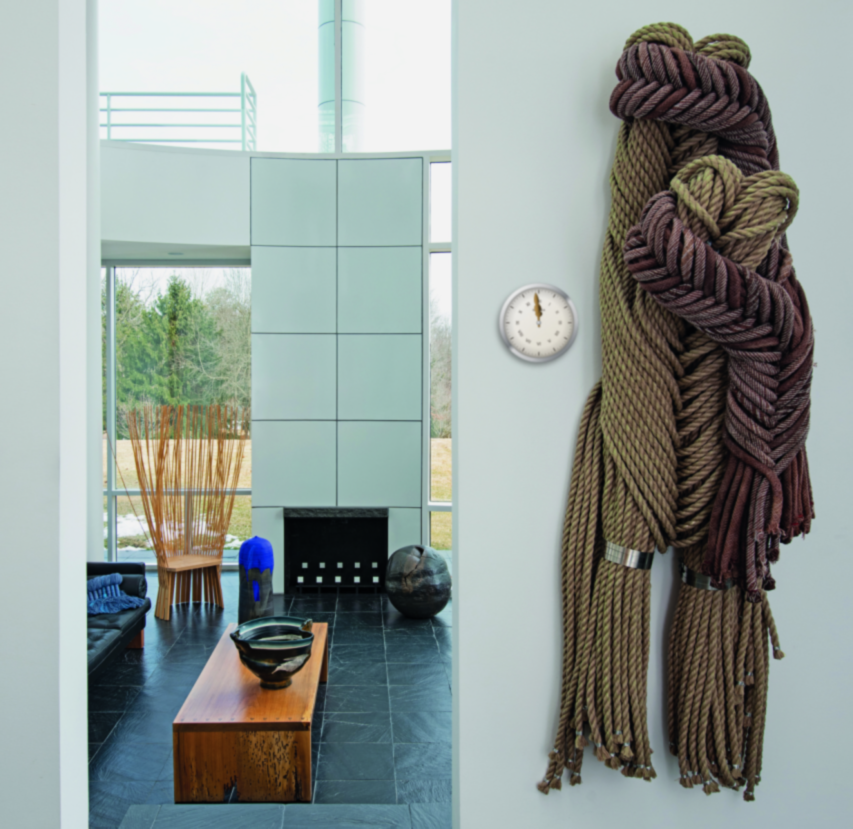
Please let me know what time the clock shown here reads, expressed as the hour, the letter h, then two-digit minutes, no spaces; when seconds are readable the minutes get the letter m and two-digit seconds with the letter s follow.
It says 11h59
